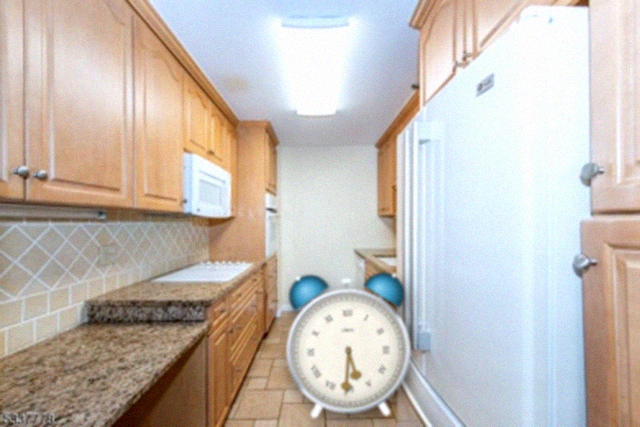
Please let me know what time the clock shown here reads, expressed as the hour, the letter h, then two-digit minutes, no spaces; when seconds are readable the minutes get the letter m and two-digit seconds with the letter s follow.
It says 5h31
